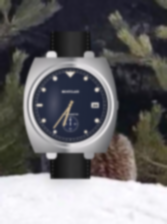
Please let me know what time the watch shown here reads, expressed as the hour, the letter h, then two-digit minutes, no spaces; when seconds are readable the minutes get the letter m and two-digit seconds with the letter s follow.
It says 6h36
